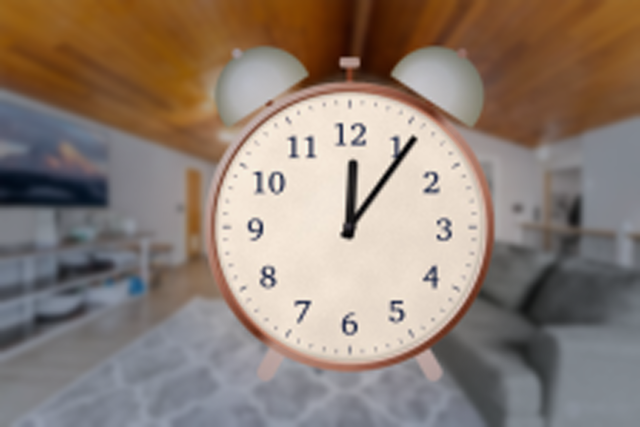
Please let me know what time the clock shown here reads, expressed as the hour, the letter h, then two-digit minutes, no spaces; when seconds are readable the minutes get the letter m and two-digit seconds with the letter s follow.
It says 12h06
